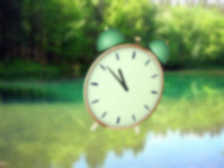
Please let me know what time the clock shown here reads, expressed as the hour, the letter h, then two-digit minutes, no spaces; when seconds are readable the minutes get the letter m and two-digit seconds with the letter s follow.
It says 10h51
